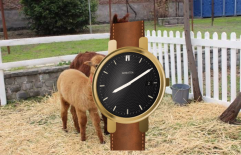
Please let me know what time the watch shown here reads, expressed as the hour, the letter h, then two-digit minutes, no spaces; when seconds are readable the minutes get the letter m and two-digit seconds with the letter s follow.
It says 8h10
